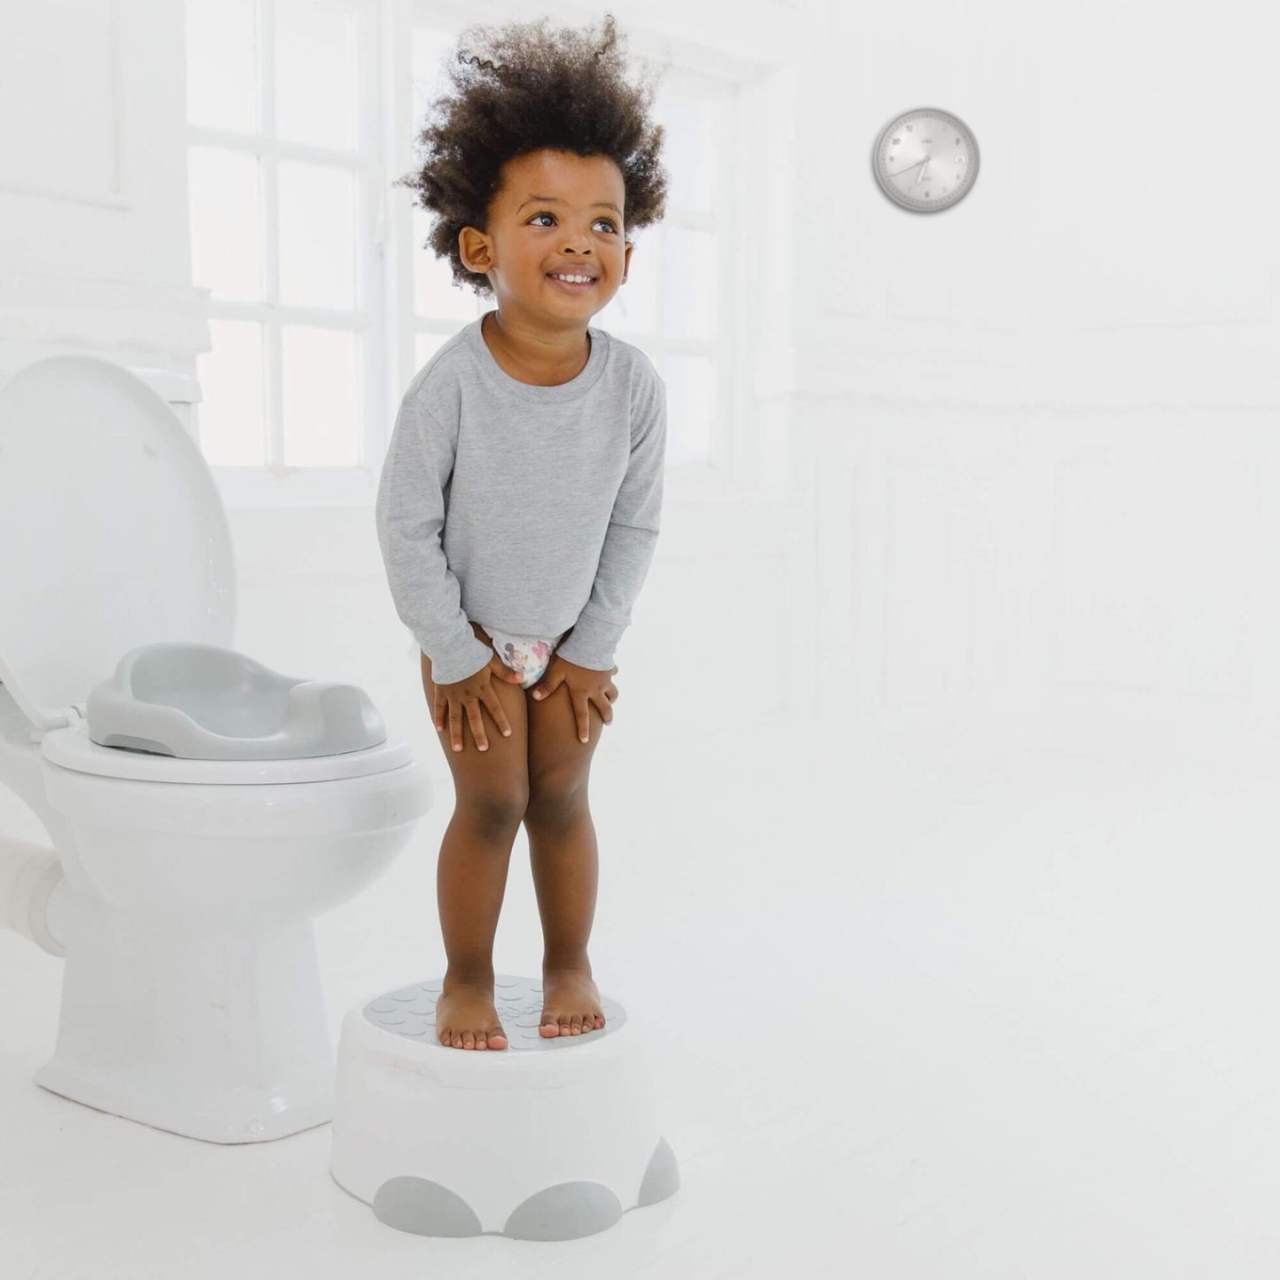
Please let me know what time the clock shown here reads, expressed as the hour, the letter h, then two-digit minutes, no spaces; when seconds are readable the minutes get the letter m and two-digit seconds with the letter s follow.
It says 6h41
